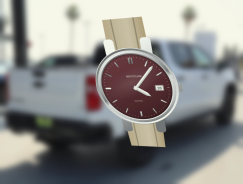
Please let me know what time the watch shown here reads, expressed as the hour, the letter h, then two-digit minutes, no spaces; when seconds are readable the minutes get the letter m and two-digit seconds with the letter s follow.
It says 4h07
